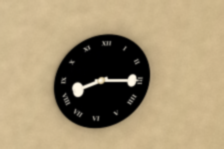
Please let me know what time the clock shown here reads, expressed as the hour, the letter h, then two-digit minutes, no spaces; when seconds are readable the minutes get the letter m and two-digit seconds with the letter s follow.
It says 8h15
